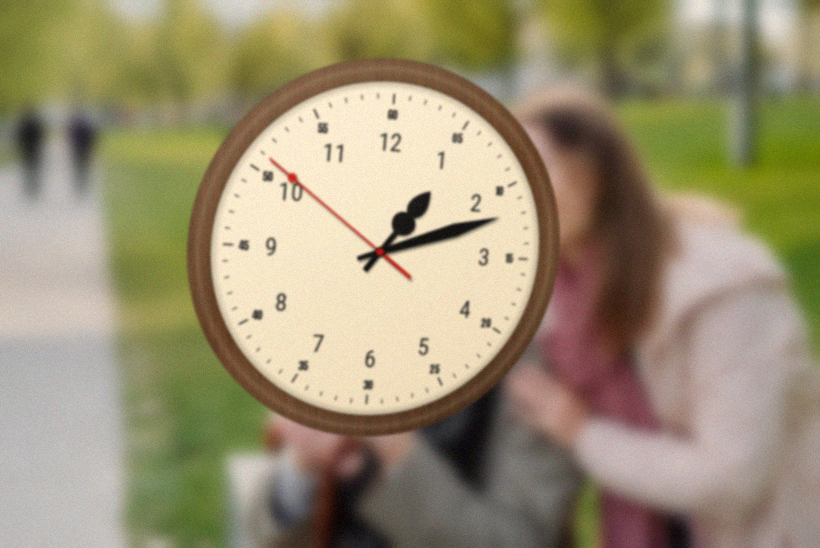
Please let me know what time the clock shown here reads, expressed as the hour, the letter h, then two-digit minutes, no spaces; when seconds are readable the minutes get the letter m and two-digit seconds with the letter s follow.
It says 1h11m51s
